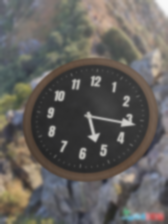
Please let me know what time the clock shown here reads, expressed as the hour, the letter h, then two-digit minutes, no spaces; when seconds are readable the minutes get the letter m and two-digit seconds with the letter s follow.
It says 5h16
